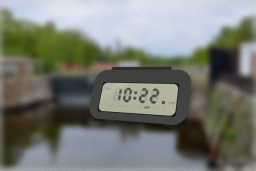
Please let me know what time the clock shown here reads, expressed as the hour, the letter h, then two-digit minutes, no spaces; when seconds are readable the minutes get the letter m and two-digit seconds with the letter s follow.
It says 10h22
